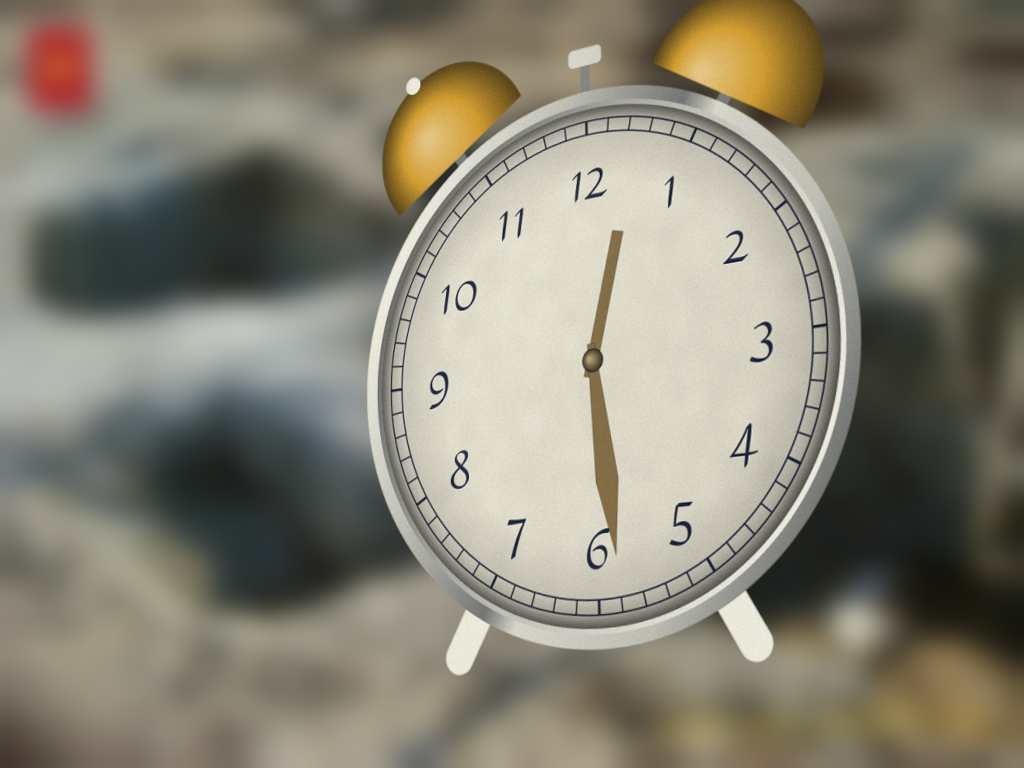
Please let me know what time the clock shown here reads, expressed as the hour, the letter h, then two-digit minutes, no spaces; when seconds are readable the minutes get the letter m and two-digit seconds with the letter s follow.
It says 12h29
